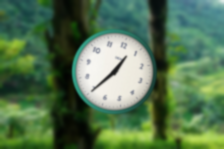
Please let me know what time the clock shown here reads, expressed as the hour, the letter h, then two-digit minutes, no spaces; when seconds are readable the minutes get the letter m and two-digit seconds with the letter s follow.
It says 12h35
